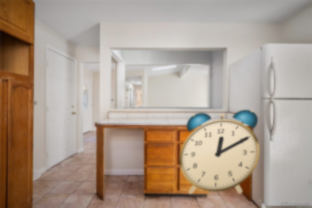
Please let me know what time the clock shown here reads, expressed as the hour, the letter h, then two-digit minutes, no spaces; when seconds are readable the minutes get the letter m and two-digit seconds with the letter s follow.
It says 12h10
